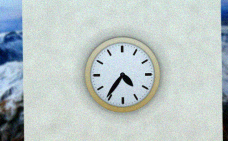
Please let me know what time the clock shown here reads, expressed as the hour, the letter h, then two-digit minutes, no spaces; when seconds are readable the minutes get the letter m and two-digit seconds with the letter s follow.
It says 4h36
